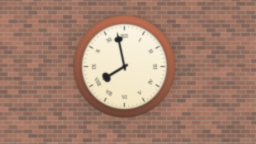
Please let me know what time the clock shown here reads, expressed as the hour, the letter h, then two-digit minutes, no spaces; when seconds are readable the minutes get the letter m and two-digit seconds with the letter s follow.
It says 7h58
